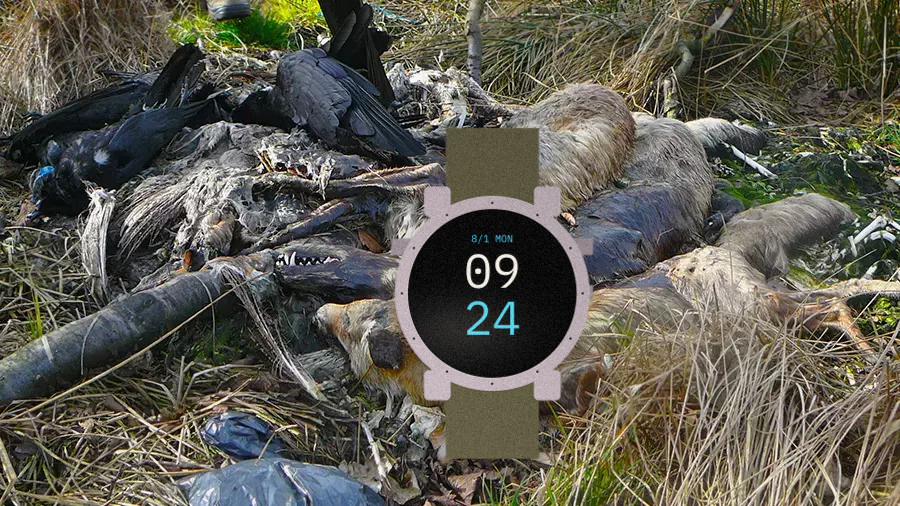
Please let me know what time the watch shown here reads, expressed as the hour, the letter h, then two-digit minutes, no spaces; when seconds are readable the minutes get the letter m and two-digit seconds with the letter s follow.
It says 9h24
